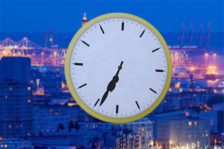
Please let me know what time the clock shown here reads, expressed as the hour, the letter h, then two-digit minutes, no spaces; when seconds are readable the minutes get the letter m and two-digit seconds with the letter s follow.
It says 6h34
